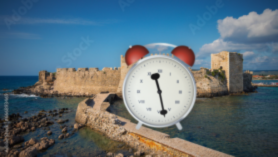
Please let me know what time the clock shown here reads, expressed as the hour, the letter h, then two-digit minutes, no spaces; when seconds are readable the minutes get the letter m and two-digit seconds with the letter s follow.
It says 11h28
